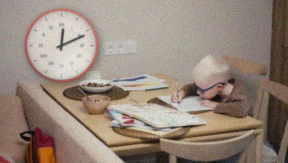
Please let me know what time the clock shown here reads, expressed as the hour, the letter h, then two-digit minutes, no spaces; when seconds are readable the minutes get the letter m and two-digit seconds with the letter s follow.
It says 12h11
